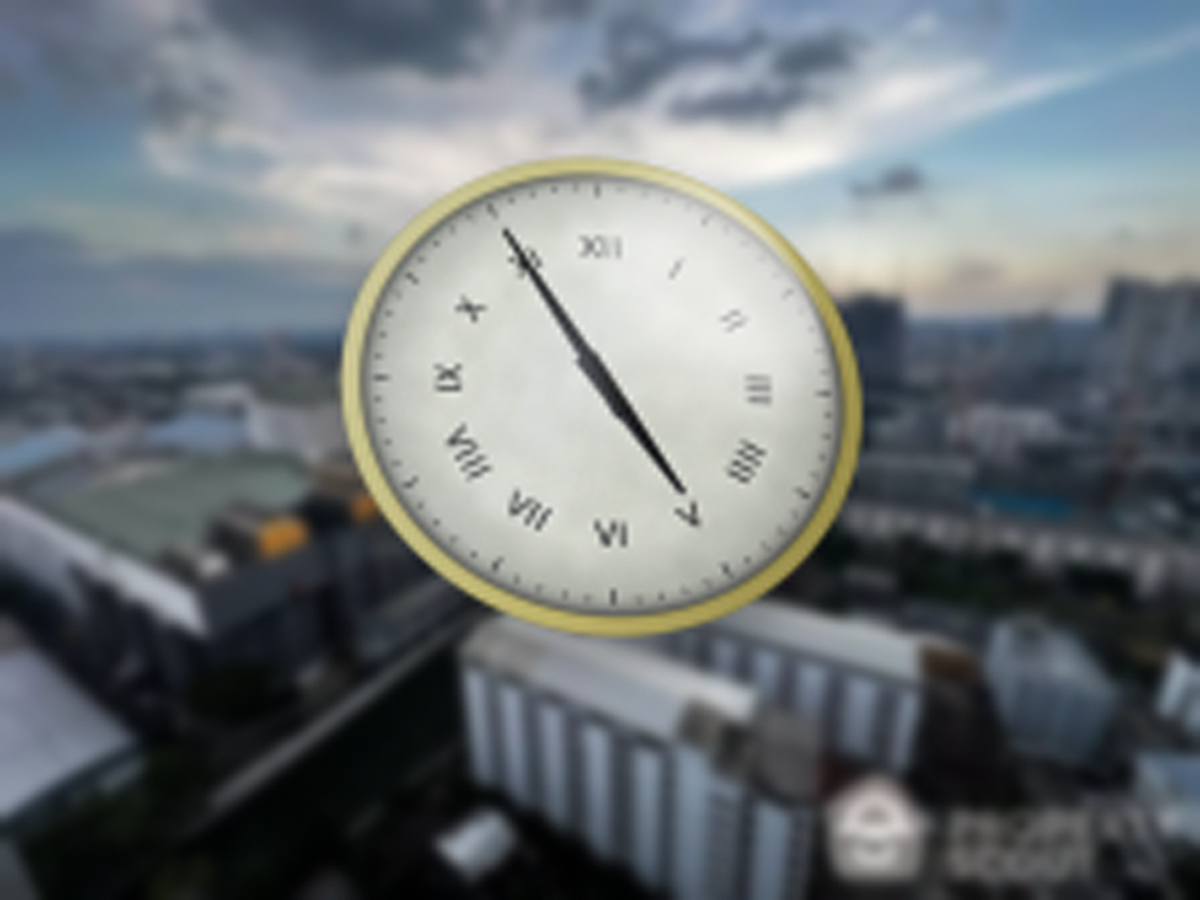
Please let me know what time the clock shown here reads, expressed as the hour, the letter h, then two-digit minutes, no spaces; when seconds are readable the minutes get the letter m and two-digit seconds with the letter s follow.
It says 4h55
